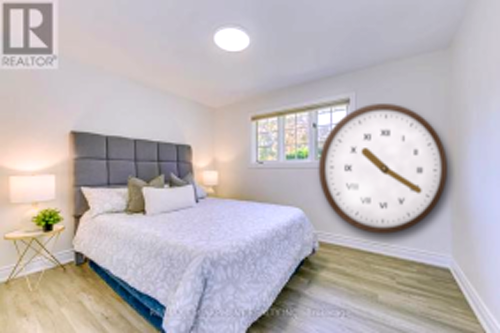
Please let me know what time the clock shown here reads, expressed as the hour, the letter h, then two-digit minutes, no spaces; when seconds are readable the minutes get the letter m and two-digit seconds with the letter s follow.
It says 10h20
